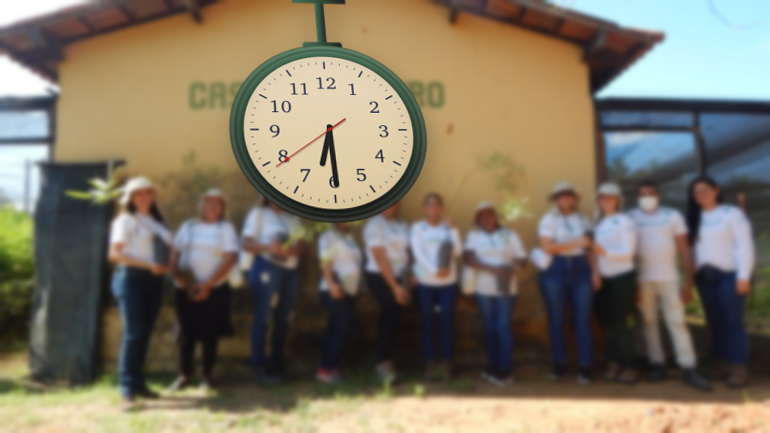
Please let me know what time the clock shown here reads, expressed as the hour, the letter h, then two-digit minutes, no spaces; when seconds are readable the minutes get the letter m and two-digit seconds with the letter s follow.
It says 6h29m39s
